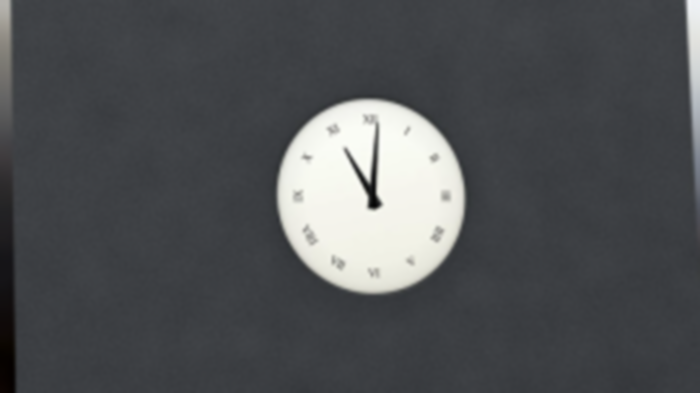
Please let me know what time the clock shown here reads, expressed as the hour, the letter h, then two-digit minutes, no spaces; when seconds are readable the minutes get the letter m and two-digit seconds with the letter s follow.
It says 11h01
